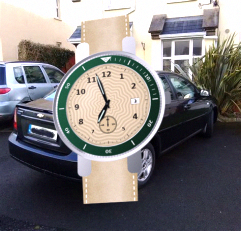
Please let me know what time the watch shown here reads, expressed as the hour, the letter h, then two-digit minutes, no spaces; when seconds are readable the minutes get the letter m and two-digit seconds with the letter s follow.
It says 6h57
